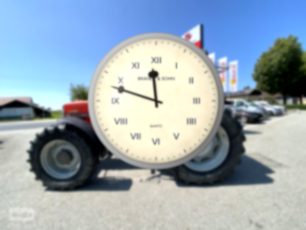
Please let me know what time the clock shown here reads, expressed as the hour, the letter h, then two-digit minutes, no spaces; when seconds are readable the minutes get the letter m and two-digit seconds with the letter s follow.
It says 11h48
